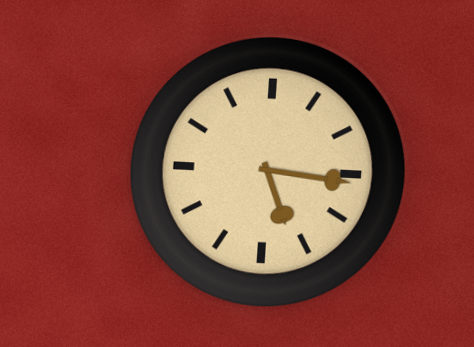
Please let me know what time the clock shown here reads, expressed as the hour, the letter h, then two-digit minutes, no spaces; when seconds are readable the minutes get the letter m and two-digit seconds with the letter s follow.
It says 5h16
